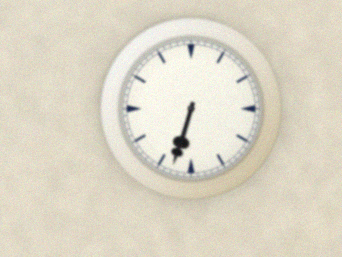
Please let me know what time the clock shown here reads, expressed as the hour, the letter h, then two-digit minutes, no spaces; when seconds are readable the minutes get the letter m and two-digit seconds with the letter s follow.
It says 6h33
